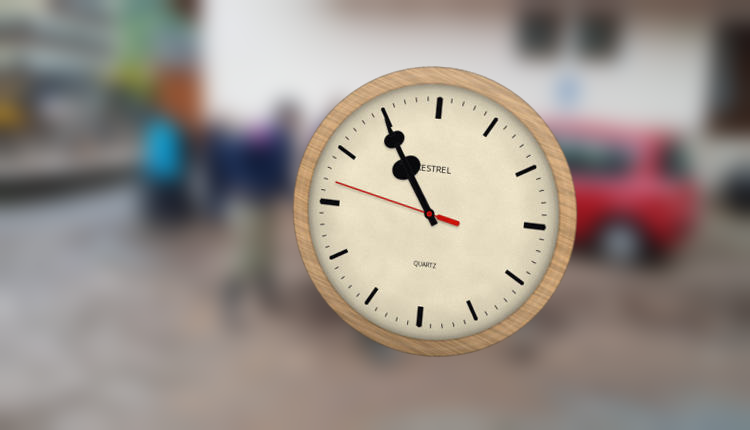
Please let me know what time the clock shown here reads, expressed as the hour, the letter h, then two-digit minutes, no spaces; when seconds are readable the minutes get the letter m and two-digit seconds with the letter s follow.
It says 10h54m47s
